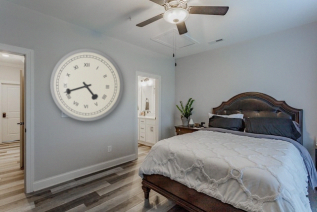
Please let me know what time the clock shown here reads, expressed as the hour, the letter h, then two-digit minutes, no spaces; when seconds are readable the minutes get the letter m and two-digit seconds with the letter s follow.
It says 4h42
